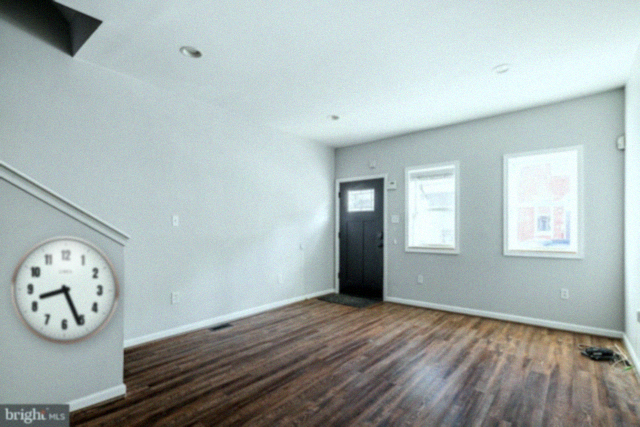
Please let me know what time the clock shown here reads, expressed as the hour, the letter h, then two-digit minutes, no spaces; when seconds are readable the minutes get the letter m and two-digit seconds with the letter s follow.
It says 8h26
